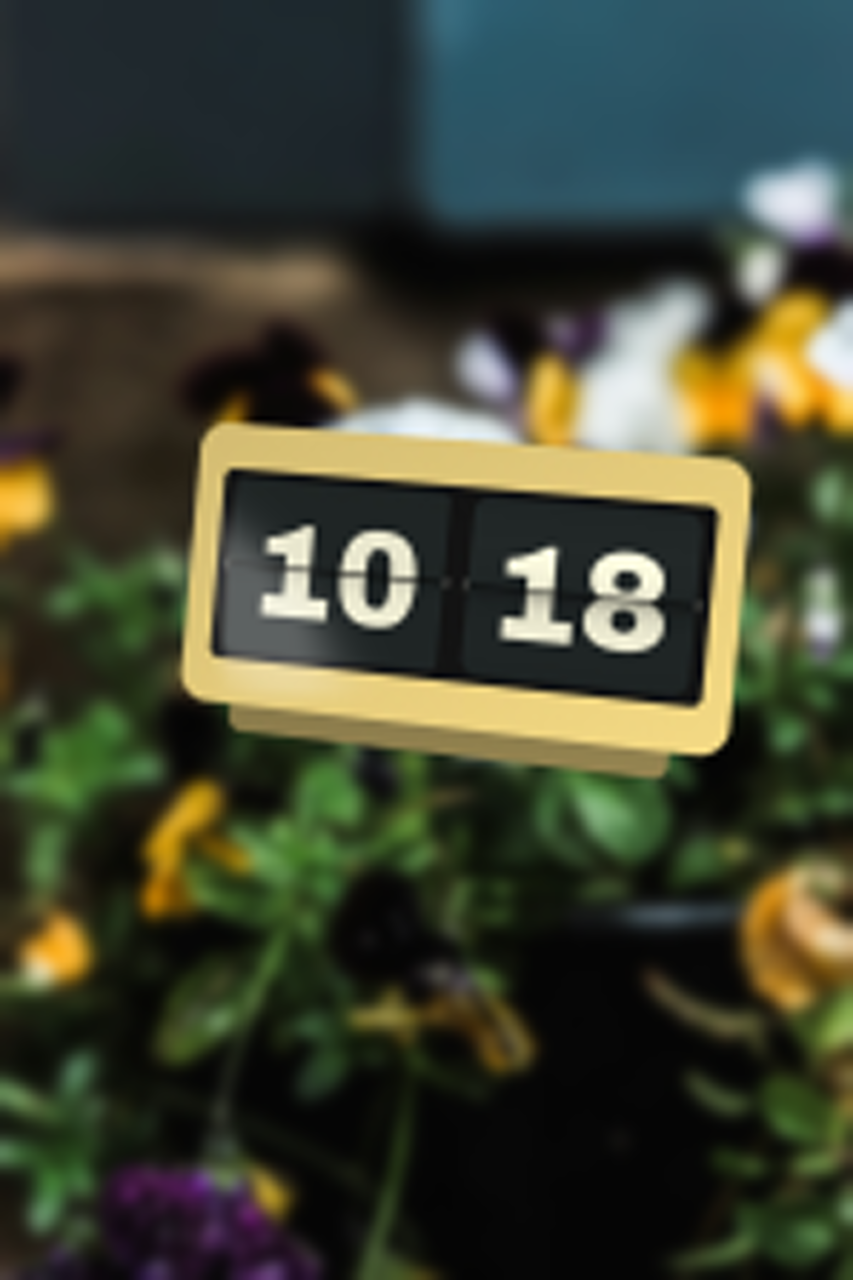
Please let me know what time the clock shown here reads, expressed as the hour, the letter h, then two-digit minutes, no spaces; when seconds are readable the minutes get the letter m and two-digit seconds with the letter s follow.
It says 10h18
